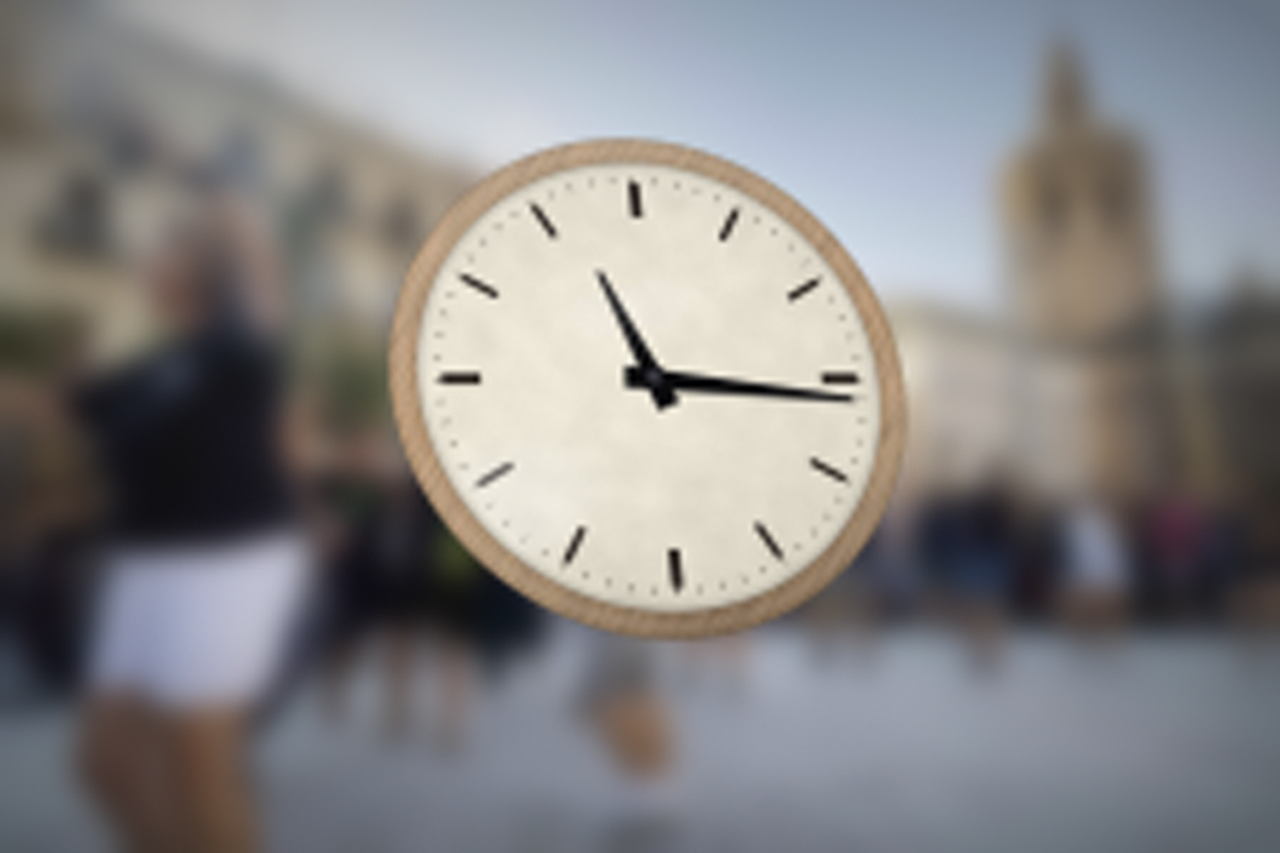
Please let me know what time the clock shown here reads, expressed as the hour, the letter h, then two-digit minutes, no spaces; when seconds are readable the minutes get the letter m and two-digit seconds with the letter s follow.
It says 11h16
